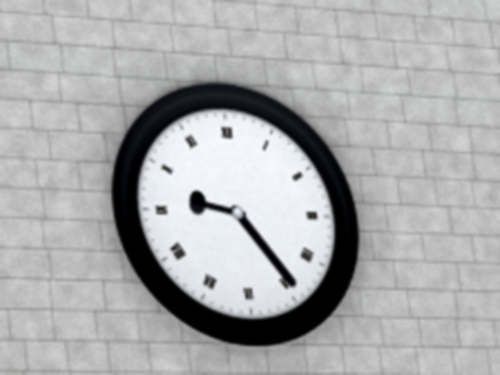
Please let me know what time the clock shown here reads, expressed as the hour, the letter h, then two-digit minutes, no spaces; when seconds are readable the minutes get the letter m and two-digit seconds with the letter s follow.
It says 9h24
